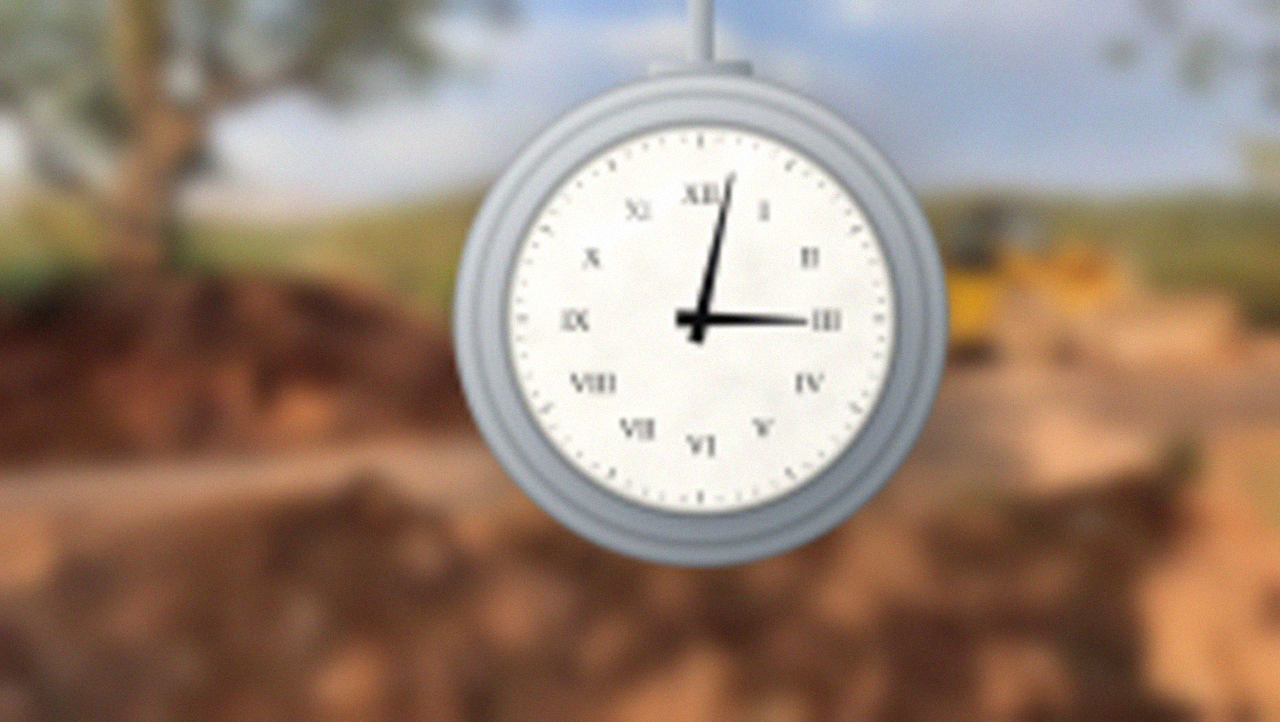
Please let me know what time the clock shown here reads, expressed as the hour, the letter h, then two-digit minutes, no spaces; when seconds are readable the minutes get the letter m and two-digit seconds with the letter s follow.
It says 3h02
